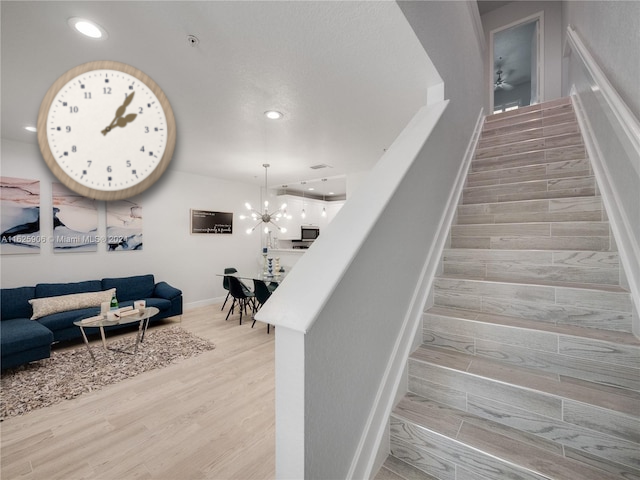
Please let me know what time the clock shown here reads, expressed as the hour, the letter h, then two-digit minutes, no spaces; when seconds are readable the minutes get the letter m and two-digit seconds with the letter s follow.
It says 2h06
